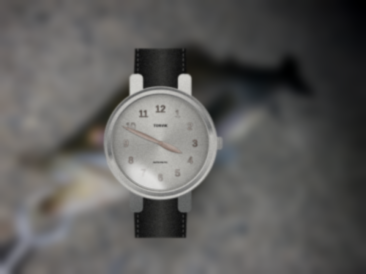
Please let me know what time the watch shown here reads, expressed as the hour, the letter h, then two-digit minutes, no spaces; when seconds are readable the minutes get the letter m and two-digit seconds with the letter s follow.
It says 3h49
